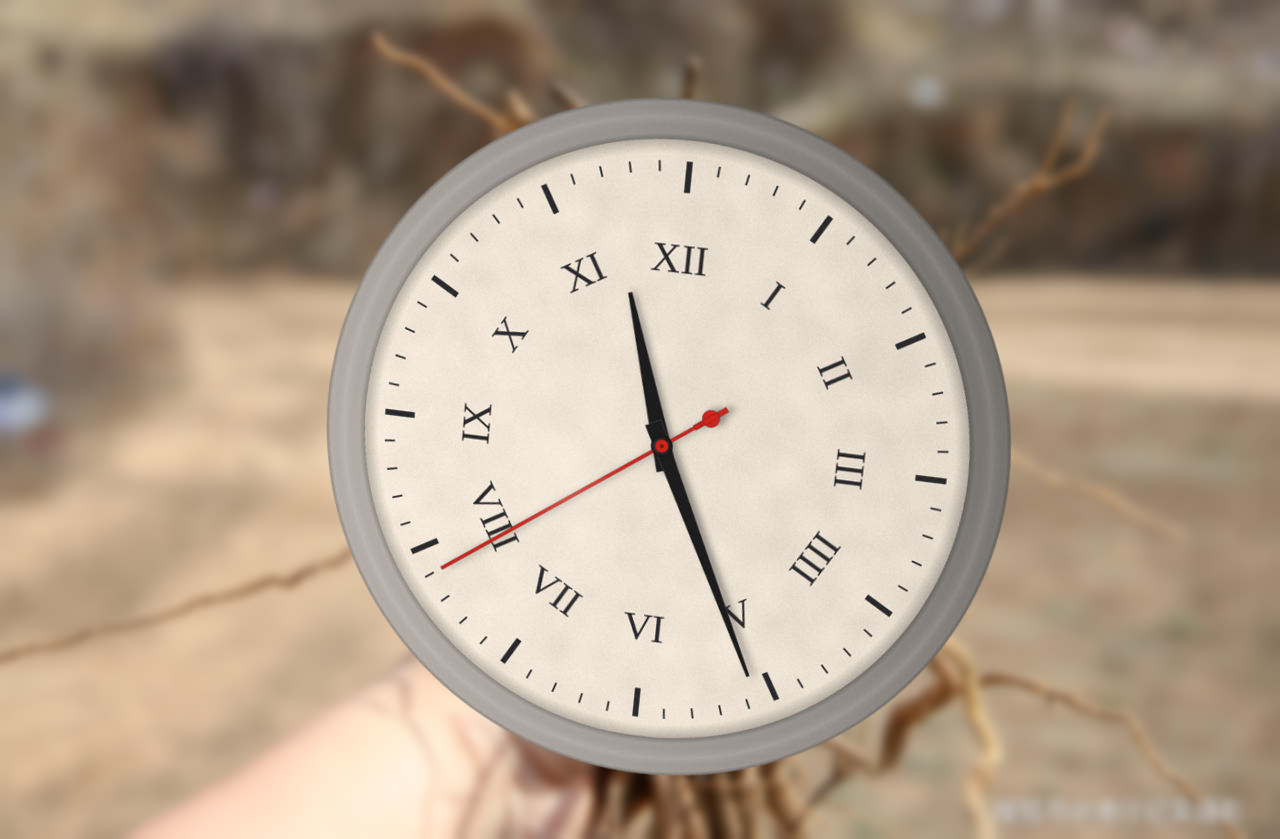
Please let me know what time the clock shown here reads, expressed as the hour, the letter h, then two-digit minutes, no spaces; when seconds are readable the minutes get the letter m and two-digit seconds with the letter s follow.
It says 11h25m39s
